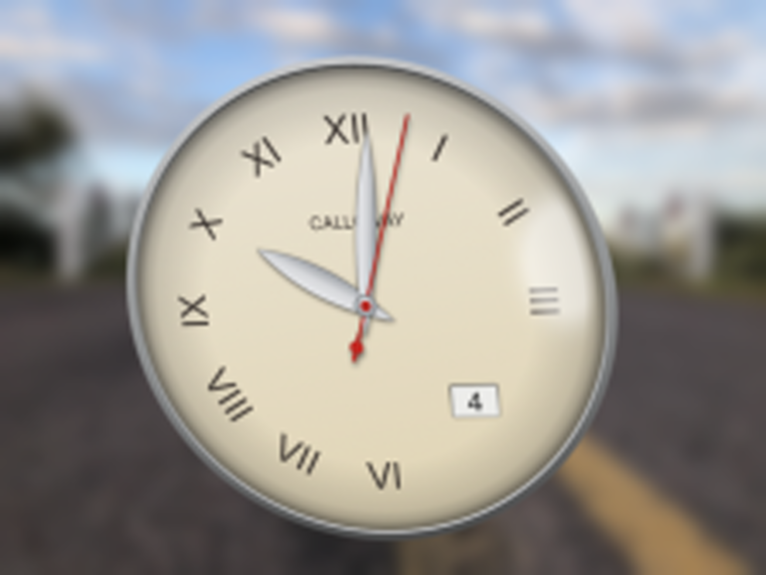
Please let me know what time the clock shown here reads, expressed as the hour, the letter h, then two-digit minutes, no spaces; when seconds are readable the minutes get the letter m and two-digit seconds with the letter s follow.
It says 10h01m03s
